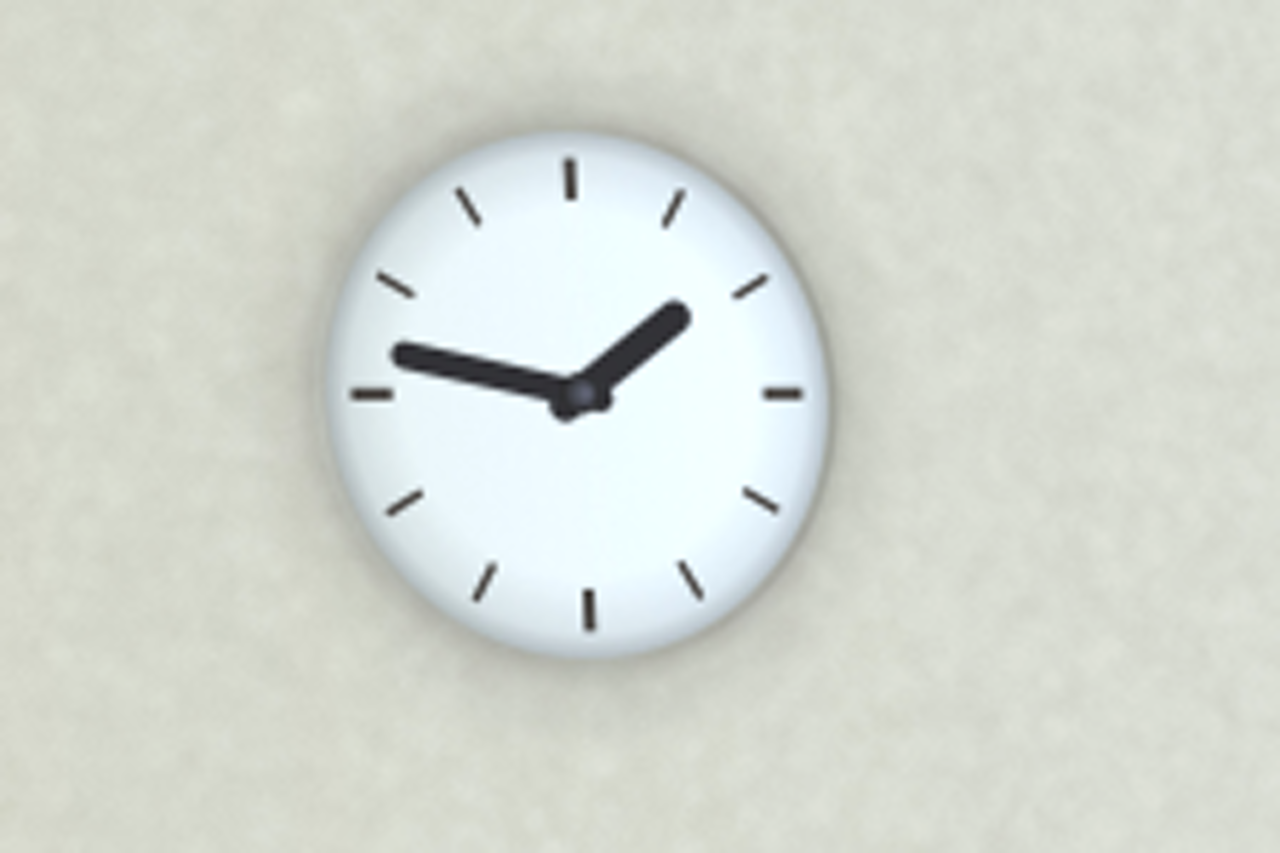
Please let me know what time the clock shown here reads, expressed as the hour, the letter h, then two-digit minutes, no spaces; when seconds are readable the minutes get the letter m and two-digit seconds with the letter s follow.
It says 1h47
